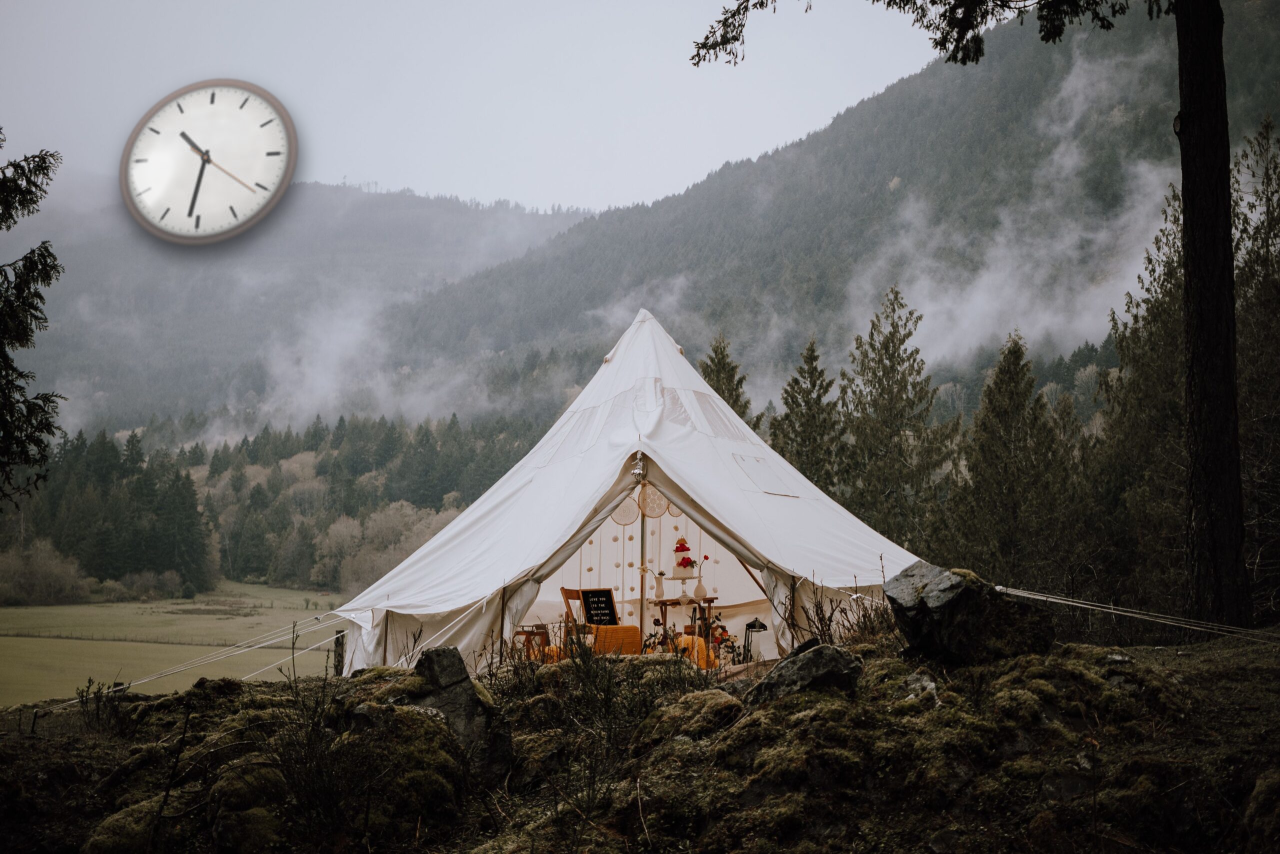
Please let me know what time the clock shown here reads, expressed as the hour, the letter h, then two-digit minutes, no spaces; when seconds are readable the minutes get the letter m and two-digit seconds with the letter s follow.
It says 10h31m21s
